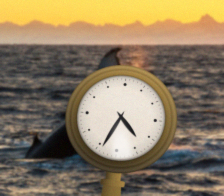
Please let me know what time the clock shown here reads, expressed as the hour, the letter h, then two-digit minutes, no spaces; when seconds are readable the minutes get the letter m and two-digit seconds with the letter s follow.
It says 4h34
